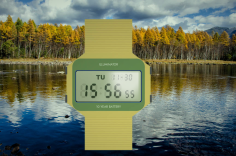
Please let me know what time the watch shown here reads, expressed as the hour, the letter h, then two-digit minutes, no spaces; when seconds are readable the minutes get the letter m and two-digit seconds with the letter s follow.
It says 15h56m55s
